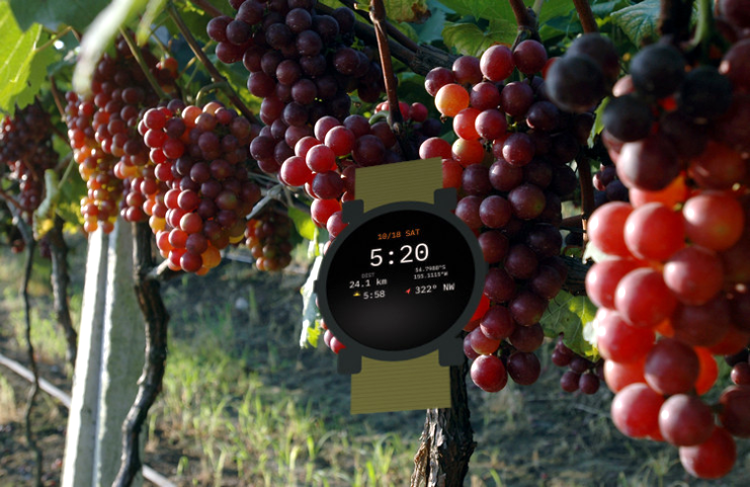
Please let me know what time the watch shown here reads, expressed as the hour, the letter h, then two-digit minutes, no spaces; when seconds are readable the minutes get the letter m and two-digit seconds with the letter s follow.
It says 5h20
